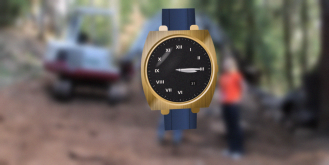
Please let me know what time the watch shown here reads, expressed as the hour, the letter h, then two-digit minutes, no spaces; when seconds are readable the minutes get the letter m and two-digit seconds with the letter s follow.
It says 3h15
